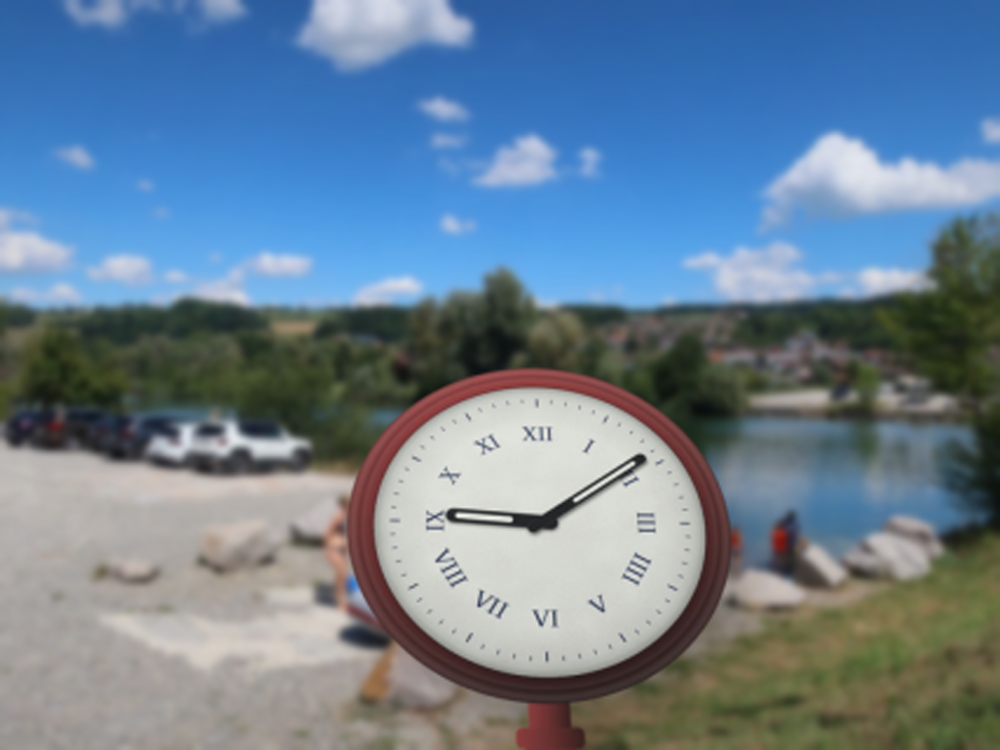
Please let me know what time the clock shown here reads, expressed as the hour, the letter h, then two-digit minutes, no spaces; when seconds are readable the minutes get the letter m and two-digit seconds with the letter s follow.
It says 9h09
